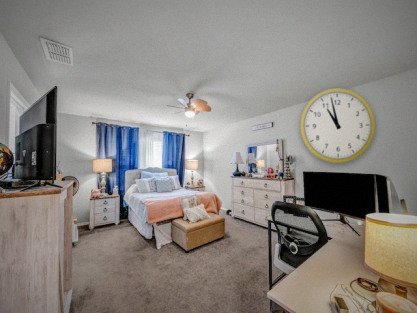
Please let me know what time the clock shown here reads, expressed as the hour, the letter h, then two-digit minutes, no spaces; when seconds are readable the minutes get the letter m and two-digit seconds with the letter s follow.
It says 10h58
